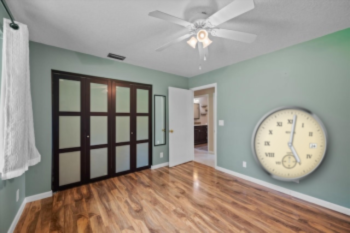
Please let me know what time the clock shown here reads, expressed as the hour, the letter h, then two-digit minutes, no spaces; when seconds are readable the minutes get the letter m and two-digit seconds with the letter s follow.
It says 5h01
